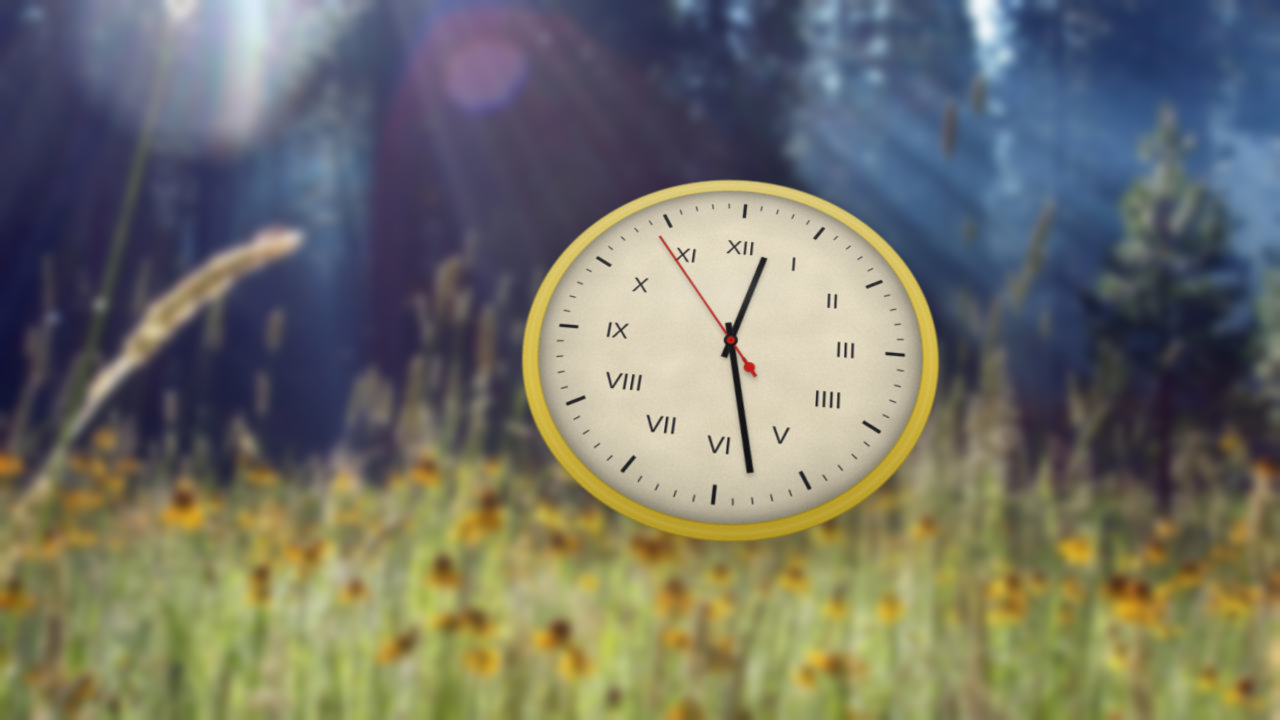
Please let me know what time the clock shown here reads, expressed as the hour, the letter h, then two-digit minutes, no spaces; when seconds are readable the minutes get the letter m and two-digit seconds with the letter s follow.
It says 12h27m54s
